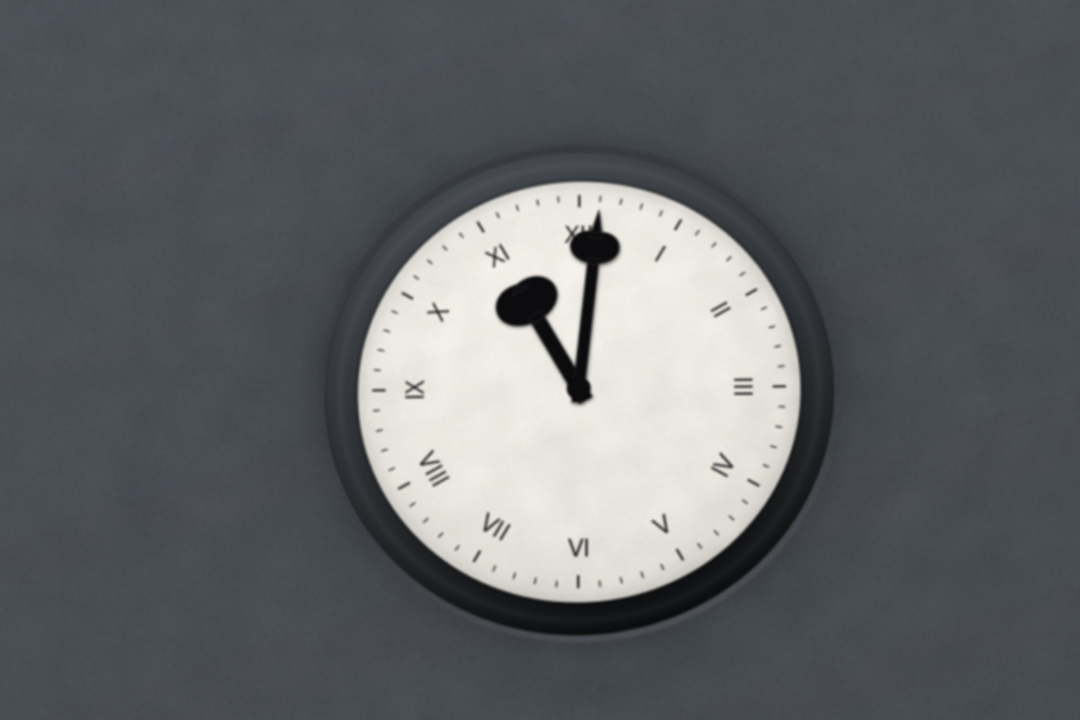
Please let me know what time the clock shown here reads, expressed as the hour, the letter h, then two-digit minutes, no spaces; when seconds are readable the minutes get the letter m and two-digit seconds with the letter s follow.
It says 11h01
